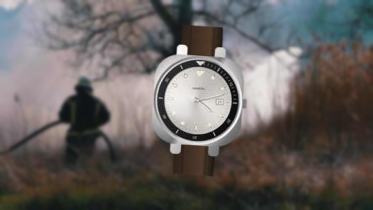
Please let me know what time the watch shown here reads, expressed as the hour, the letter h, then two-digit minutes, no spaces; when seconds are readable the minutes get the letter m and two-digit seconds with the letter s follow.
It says 4h12
